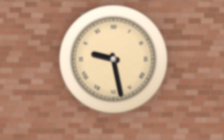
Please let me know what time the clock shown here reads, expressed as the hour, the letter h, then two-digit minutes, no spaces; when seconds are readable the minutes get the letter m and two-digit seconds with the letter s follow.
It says 9h28
